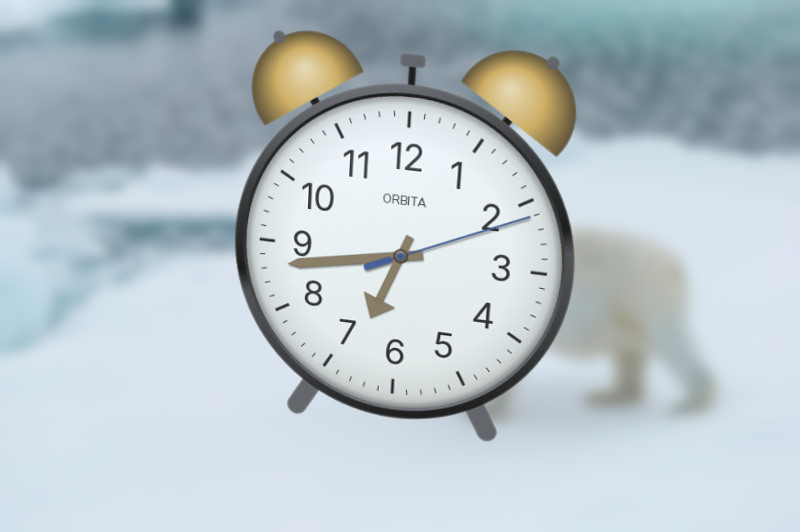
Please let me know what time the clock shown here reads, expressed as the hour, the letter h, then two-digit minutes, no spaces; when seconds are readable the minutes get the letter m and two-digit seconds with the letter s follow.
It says 6h43m11s
